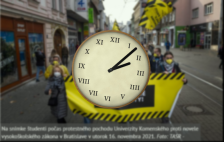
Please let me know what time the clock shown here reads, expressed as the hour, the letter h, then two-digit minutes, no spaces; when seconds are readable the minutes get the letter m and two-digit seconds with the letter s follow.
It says 2h07
